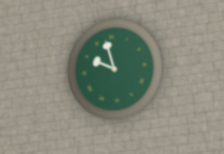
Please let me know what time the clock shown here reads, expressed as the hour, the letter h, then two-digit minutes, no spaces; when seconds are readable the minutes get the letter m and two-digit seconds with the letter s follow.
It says 9h58
